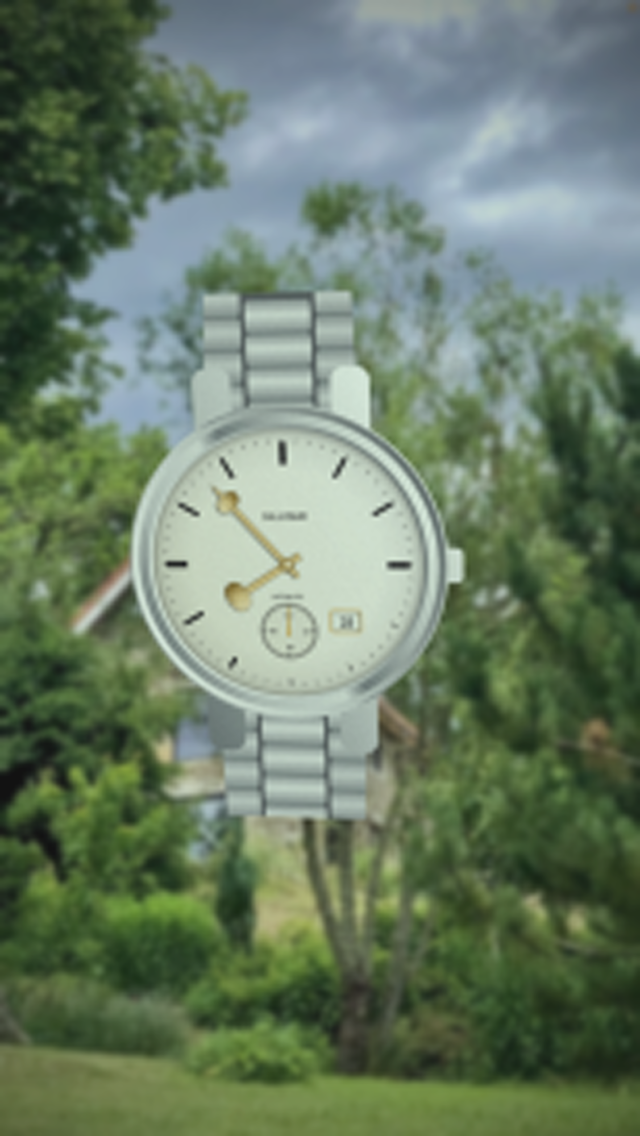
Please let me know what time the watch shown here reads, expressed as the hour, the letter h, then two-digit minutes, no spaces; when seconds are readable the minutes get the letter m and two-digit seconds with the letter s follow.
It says 7h53
